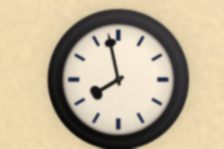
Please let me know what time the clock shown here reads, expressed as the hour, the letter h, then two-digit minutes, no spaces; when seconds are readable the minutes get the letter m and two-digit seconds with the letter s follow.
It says 7h58
